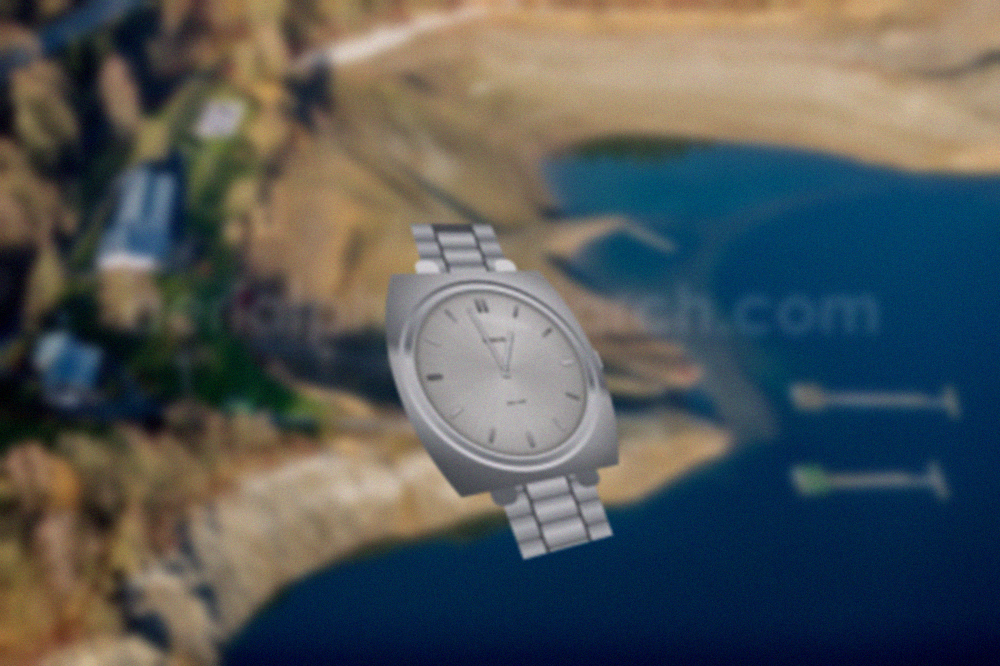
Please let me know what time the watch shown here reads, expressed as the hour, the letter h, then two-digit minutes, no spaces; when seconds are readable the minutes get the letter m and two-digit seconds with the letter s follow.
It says 12h58
